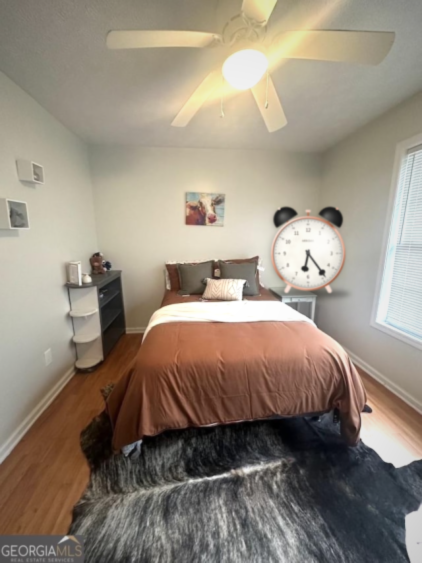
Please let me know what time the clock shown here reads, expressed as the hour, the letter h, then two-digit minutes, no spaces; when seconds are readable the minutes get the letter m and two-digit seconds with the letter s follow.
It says 6h24
